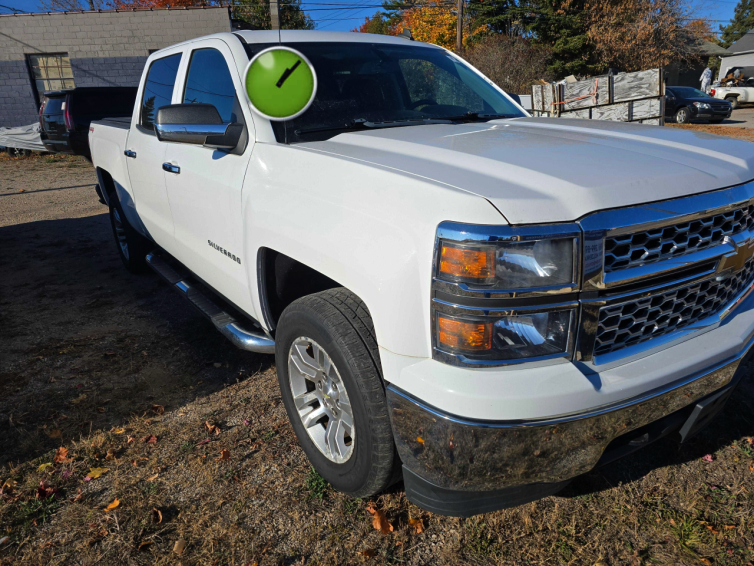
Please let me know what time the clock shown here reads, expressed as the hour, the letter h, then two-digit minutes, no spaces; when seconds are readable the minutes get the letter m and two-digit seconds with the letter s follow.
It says 1h07
